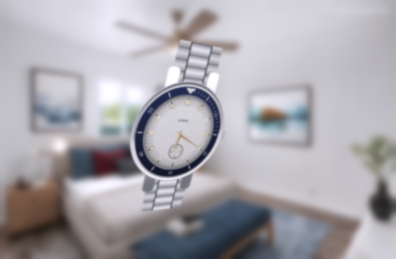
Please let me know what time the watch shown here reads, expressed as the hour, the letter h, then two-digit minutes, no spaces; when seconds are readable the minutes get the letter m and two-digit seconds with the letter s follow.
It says 6h20
